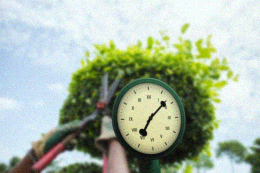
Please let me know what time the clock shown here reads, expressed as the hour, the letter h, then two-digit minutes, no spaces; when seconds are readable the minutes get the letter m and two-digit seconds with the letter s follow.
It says 7h08
